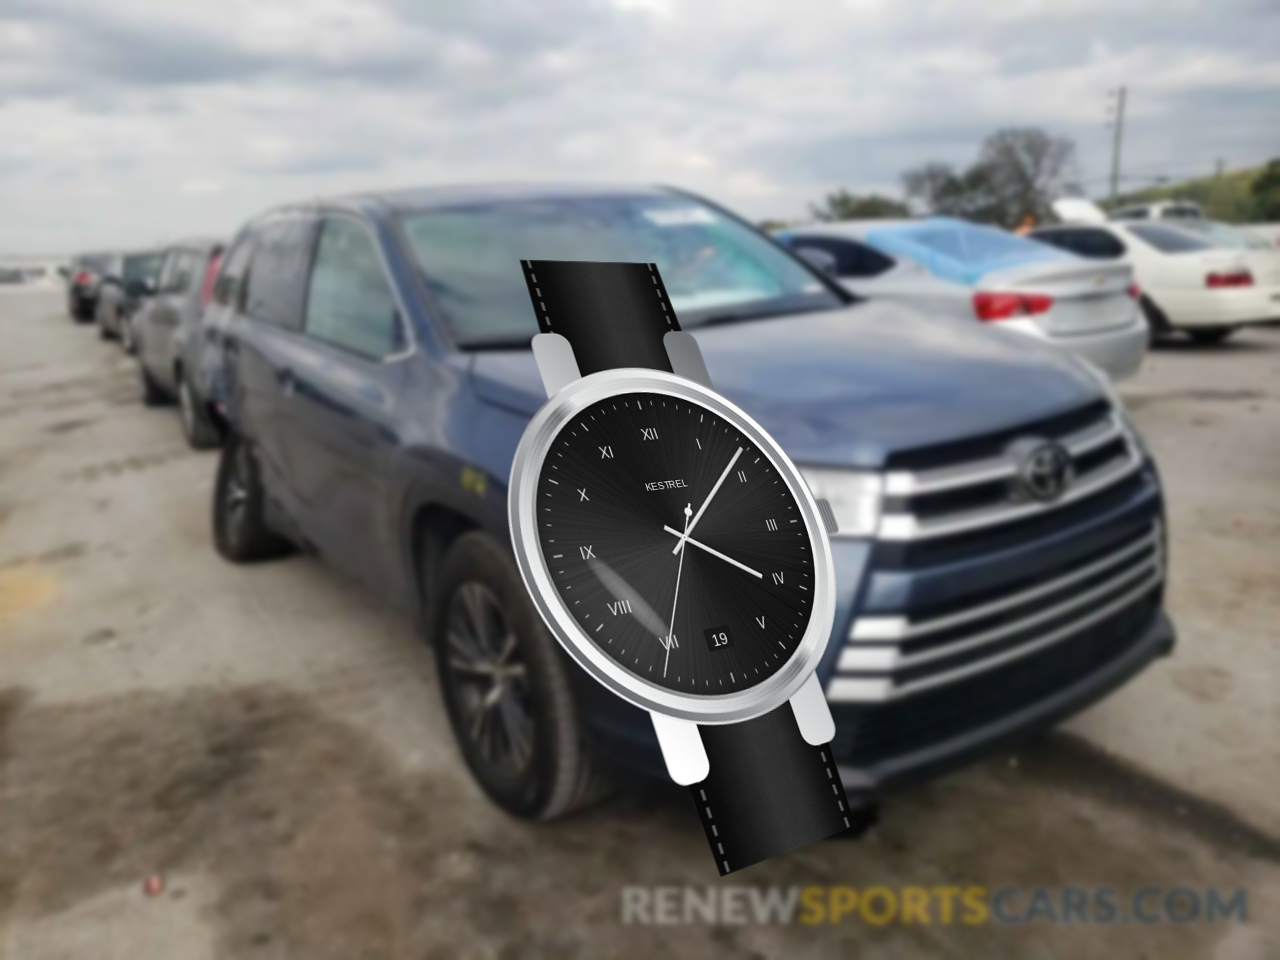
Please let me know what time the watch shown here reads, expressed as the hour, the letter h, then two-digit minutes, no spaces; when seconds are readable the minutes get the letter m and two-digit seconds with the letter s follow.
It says 4h08m35s
